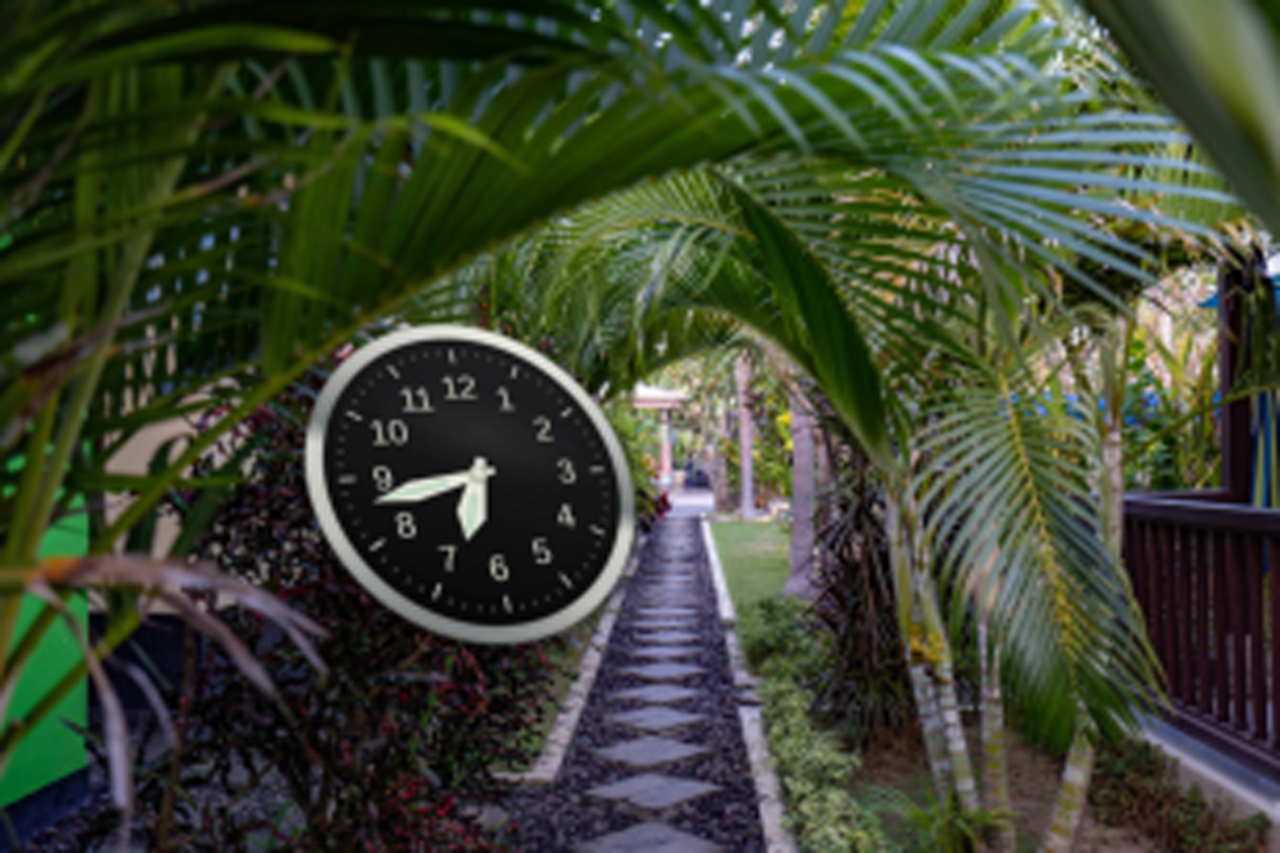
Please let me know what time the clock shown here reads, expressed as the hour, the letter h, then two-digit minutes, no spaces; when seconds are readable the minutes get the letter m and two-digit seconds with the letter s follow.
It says 6h43
